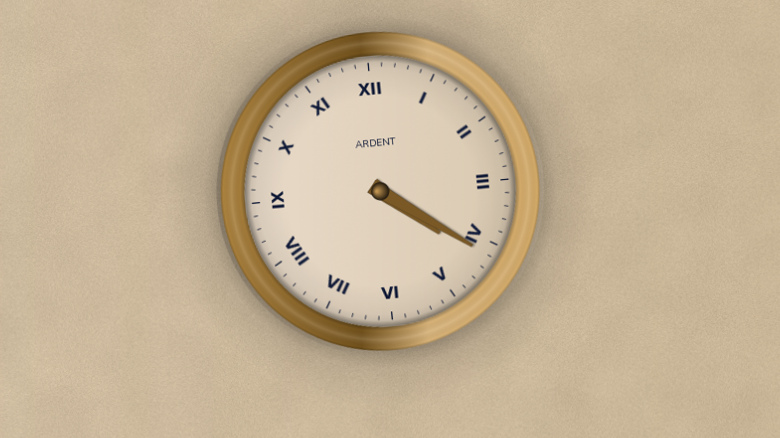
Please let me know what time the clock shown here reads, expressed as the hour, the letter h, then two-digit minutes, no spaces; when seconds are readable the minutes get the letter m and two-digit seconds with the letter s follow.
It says 4h21
